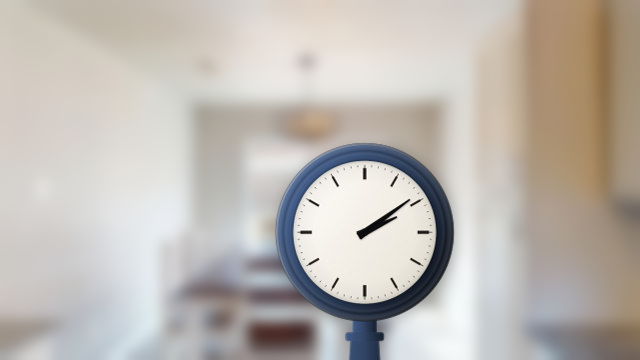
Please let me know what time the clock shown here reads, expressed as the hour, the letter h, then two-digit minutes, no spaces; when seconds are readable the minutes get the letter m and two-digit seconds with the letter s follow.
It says 2h09
